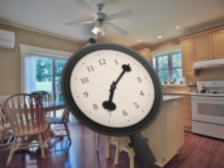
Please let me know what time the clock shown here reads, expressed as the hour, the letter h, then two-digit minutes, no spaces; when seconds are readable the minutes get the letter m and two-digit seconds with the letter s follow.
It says 7h09
